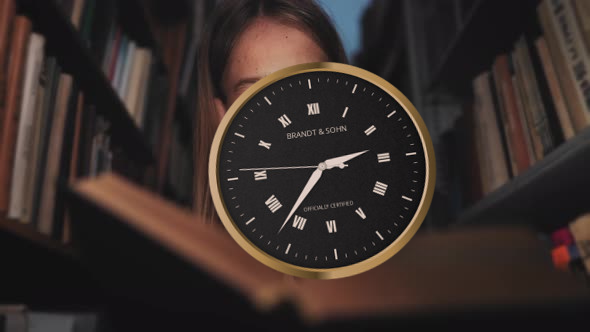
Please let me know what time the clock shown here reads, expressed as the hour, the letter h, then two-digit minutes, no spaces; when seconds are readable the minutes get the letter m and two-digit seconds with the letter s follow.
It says 2h36m46s
